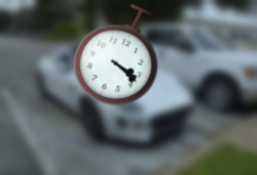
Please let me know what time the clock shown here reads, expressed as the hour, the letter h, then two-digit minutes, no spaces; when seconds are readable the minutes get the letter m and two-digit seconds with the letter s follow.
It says 3h18
